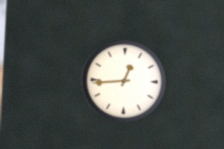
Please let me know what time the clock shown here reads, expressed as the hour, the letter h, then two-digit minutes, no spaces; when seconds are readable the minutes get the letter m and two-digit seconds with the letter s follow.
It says 12h44
